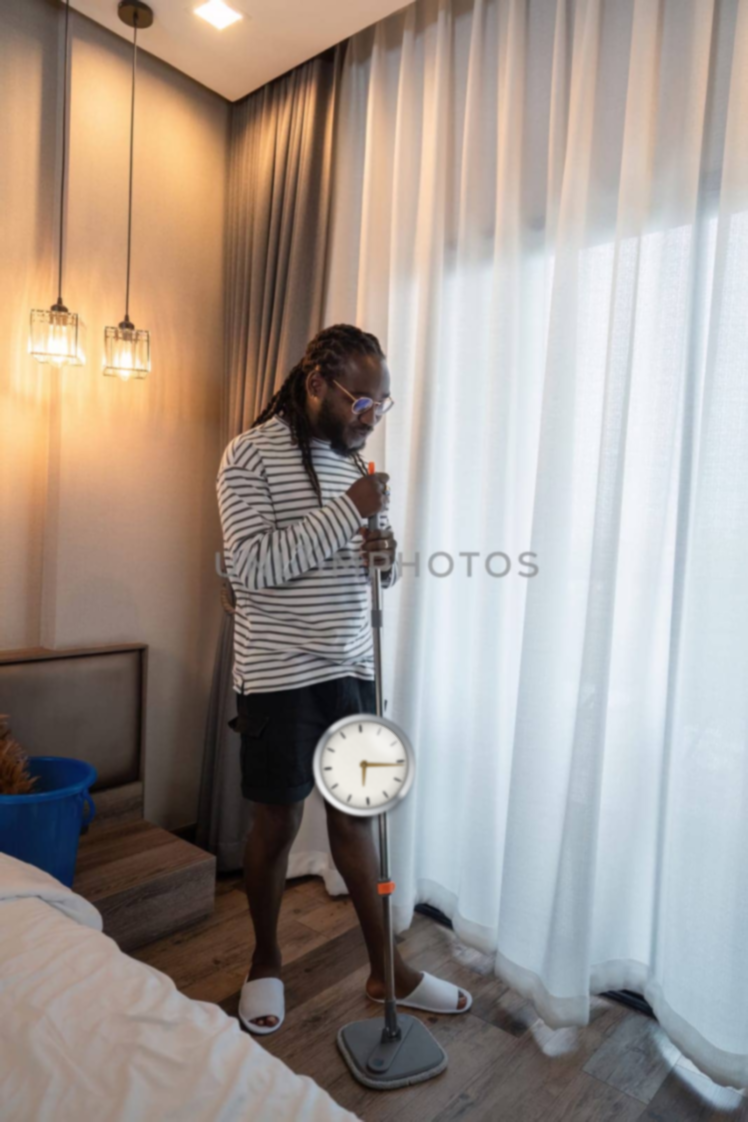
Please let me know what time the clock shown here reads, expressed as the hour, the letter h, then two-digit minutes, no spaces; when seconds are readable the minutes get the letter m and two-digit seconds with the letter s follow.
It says 6h16
